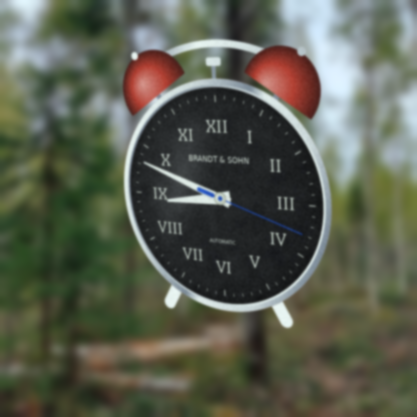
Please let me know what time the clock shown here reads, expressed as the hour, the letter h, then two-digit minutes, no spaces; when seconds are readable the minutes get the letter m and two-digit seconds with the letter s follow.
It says 8h48m18s
